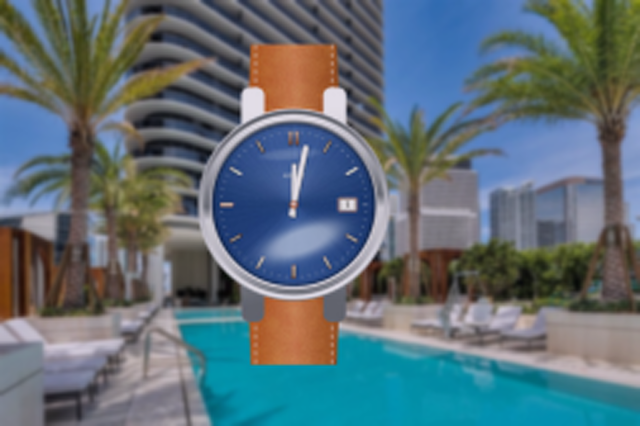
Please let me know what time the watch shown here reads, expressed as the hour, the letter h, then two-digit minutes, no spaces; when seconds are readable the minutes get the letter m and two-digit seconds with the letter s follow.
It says 12h02
